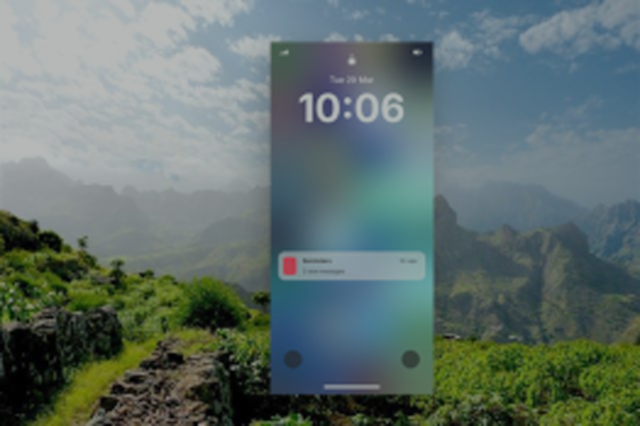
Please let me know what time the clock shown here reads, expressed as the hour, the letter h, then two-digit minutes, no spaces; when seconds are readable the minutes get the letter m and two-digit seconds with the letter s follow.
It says 10h06
